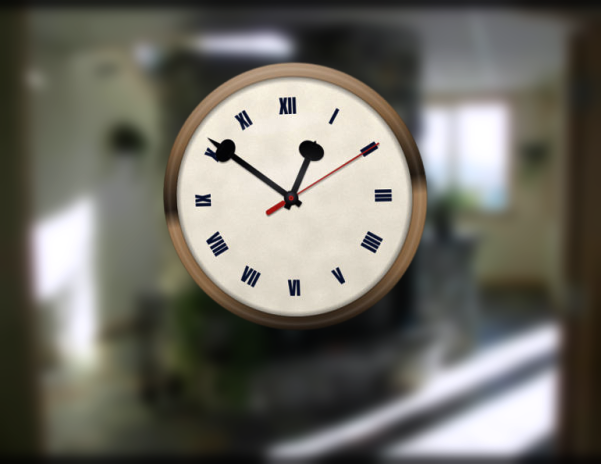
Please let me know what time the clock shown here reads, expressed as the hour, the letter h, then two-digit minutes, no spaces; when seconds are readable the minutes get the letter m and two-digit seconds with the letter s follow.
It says 12h51m10s
